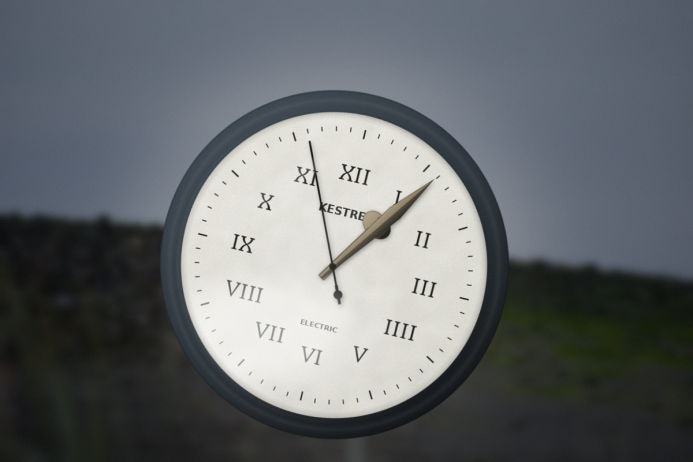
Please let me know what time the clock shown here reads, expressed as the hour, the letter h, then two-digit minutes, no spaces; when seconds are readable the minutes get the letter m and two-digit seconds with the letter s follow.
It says 1h05m56s
